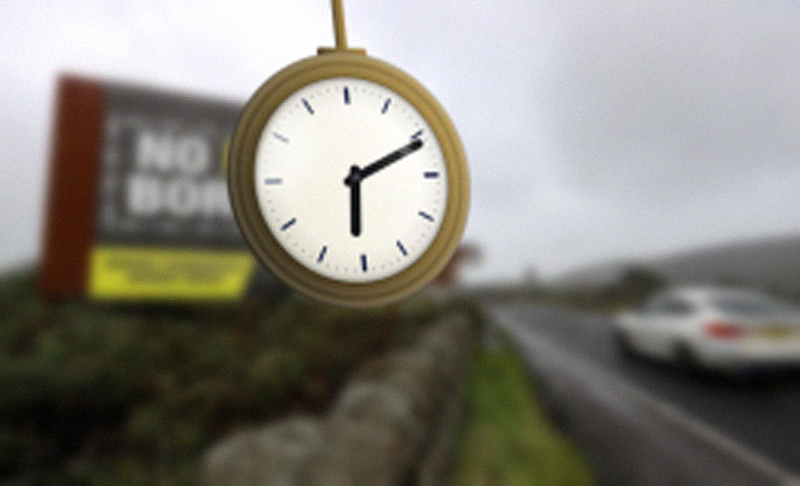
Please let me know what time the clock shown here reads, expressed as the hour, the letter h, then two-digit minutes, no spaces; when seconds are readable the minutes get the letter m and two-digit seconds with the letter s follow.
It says 6h11
